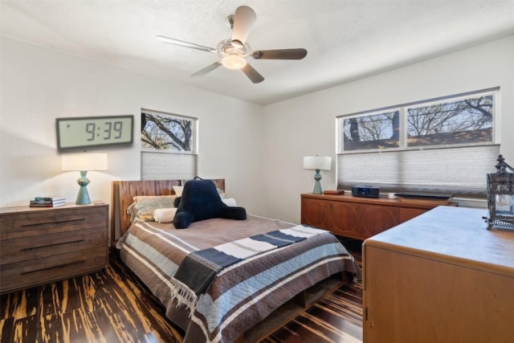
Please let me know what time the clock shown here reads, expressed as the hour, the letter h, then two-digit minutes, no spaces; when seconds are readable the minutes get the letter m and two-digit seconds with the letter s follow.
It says 9h39
